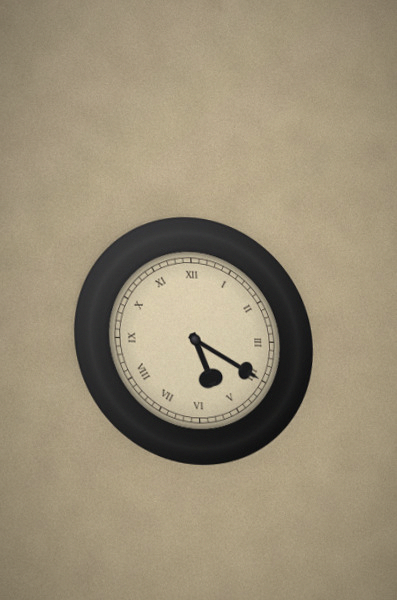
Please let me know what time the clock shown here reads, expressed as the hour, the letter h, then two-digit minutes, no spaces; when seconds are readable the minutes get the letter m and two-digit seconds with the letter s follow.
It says 5h20
